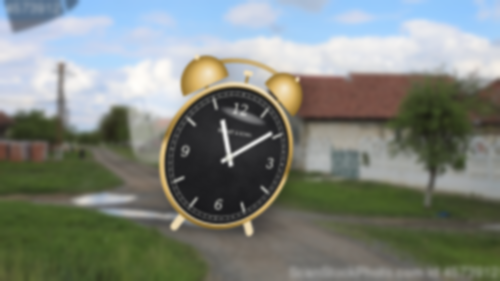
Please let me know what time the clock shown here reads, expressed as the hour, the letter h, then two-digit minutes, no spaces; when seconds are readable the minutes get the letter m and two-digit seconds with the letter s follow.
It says 11h09
